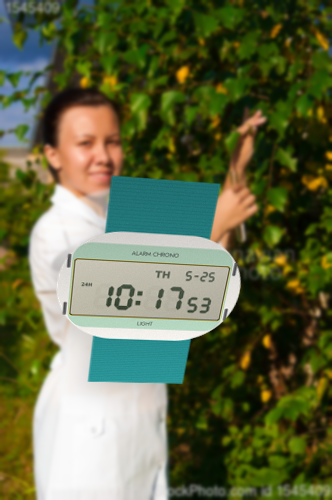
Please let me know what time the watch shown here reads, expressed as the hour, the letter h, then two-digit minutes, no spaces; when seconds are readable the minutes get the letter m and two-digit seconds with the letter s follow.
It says 10h17m53s
